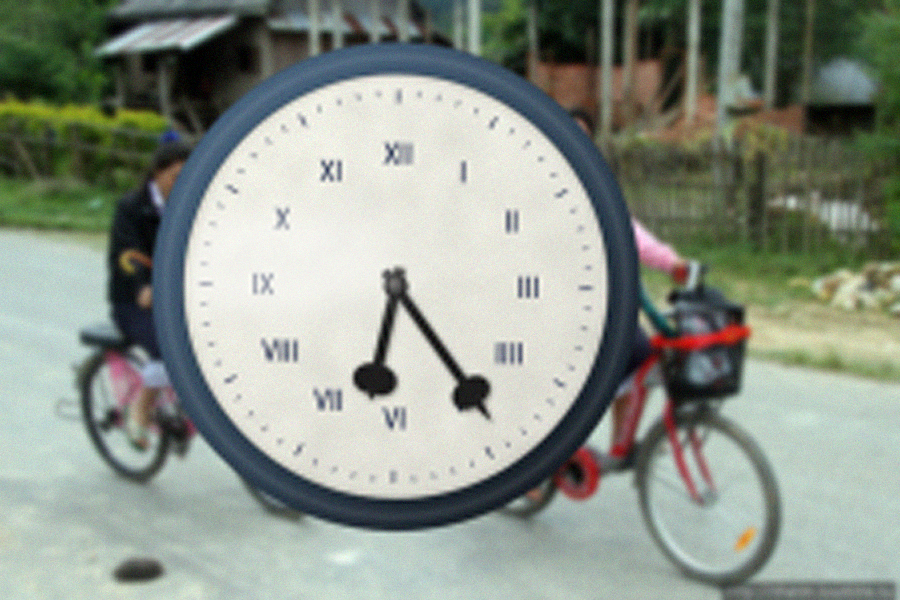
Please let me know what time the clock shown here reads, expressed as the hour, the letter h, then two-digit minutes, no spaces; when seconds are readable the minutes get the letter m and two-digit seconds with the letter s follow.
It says 6h24
